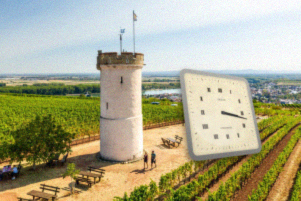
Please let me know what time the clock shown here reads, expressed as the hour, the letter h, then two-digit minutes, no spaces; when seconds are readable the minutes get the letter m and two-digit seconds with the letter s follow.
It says 3h17
